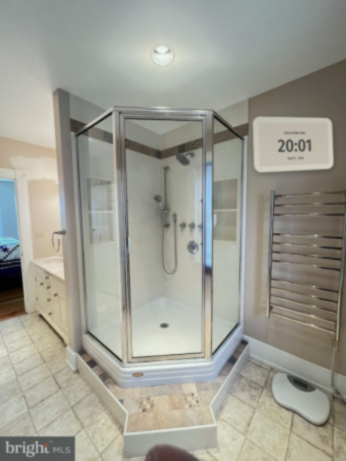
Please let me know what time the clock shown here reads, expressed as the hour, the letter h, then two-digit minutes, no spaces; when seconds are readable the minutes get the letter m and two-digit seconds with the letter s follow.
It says 20h01
